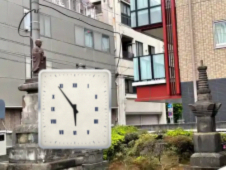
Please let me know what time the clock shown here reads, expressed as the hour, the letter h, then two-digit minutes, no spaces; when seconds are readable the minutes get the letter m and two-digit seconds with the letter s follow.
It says 5h54
